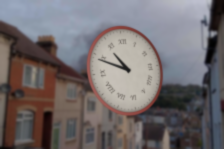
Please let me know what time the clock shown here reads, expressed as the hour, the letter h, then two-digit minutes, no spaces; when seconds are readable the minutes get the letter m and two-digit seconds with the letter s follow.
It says 10h49
